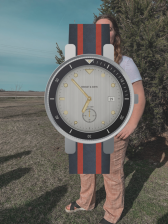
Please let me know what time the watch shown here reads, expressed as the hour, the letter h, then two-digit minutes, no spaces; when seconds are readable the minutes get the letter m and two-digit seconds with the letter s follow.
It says 6h53
